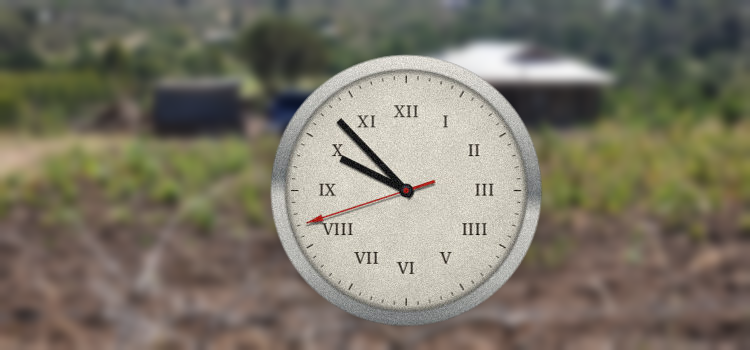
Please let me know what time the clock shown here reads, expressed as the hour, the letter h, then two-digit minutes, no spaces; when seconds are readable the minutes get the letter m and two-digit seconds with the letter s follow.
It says 9h52m42s
